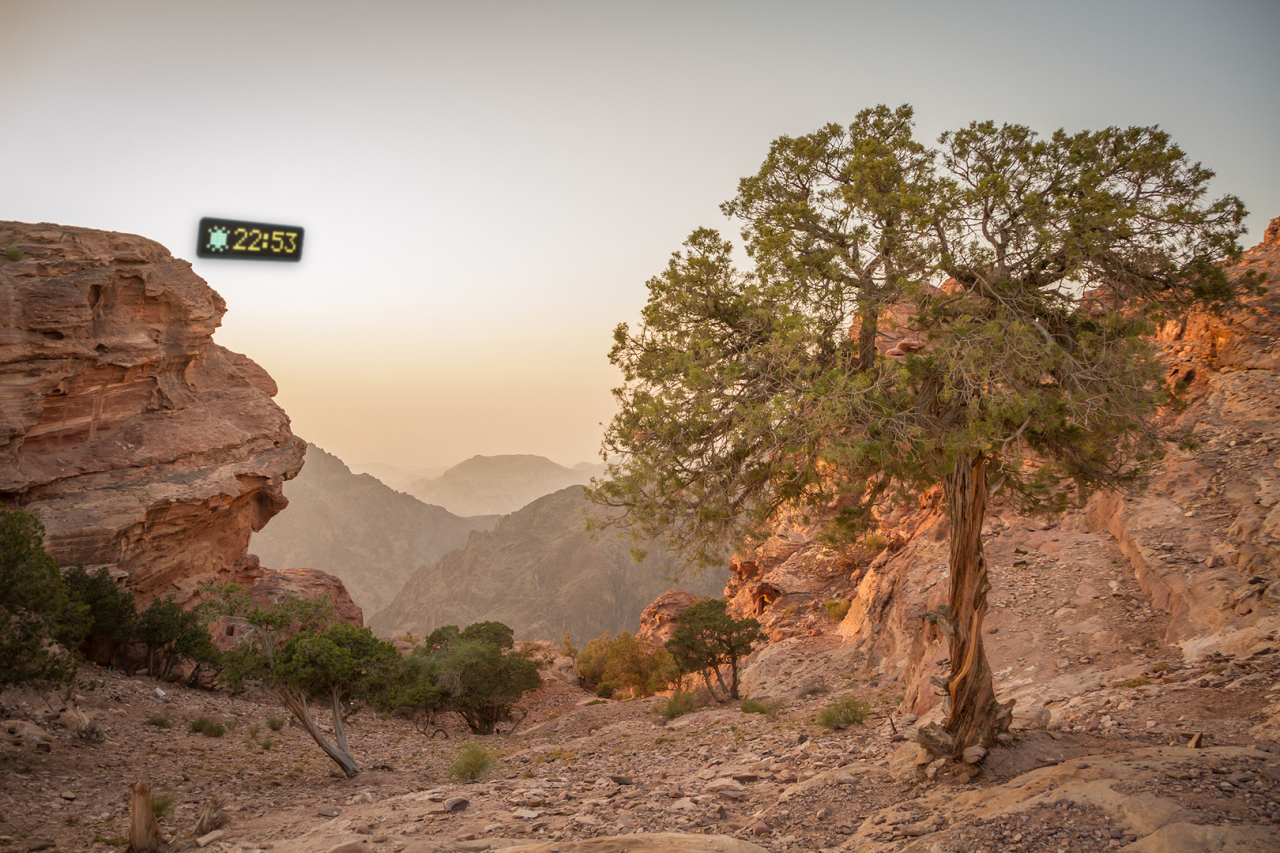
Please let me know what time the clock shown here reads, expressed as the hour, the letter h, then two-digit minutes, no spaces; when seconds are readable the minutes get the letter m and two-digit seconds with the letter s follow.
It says 22h53
